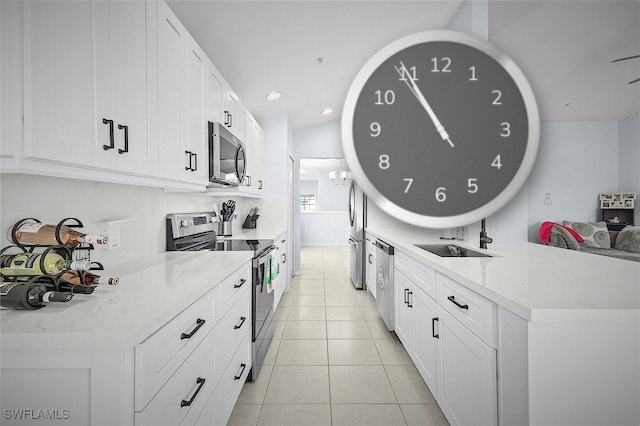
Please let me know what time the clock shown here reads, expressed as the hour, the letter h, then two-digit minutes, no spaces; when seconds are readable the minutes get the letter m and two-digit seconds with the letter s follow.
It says 10h54m54s
